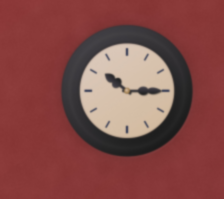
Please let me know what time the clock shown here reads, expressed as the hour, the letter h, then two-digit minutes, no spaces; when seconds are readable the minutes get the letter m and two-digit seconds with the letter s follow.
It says 10h15
